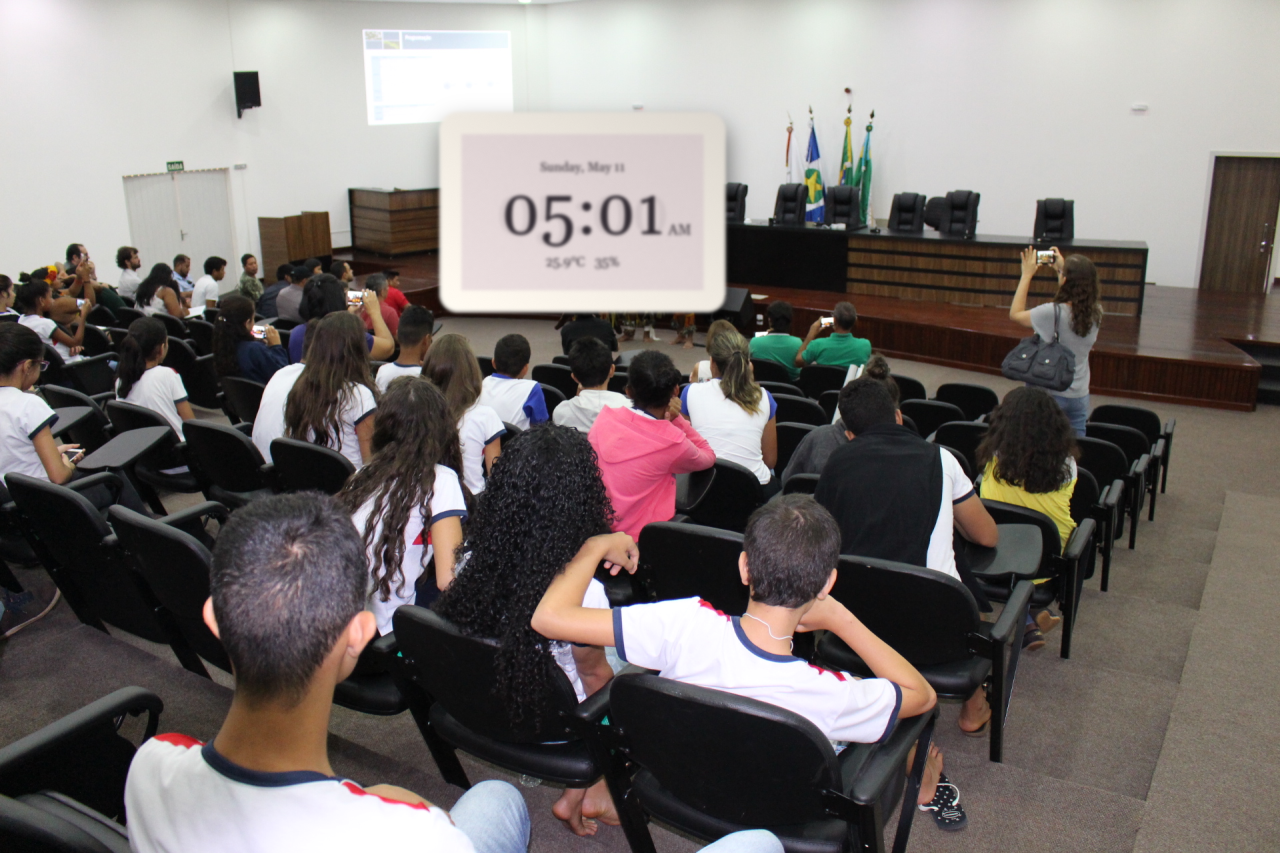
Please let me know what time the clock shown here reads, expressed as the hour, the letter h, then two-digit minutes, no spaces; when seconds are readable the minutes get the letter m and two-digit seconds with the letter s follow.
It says 5h01
